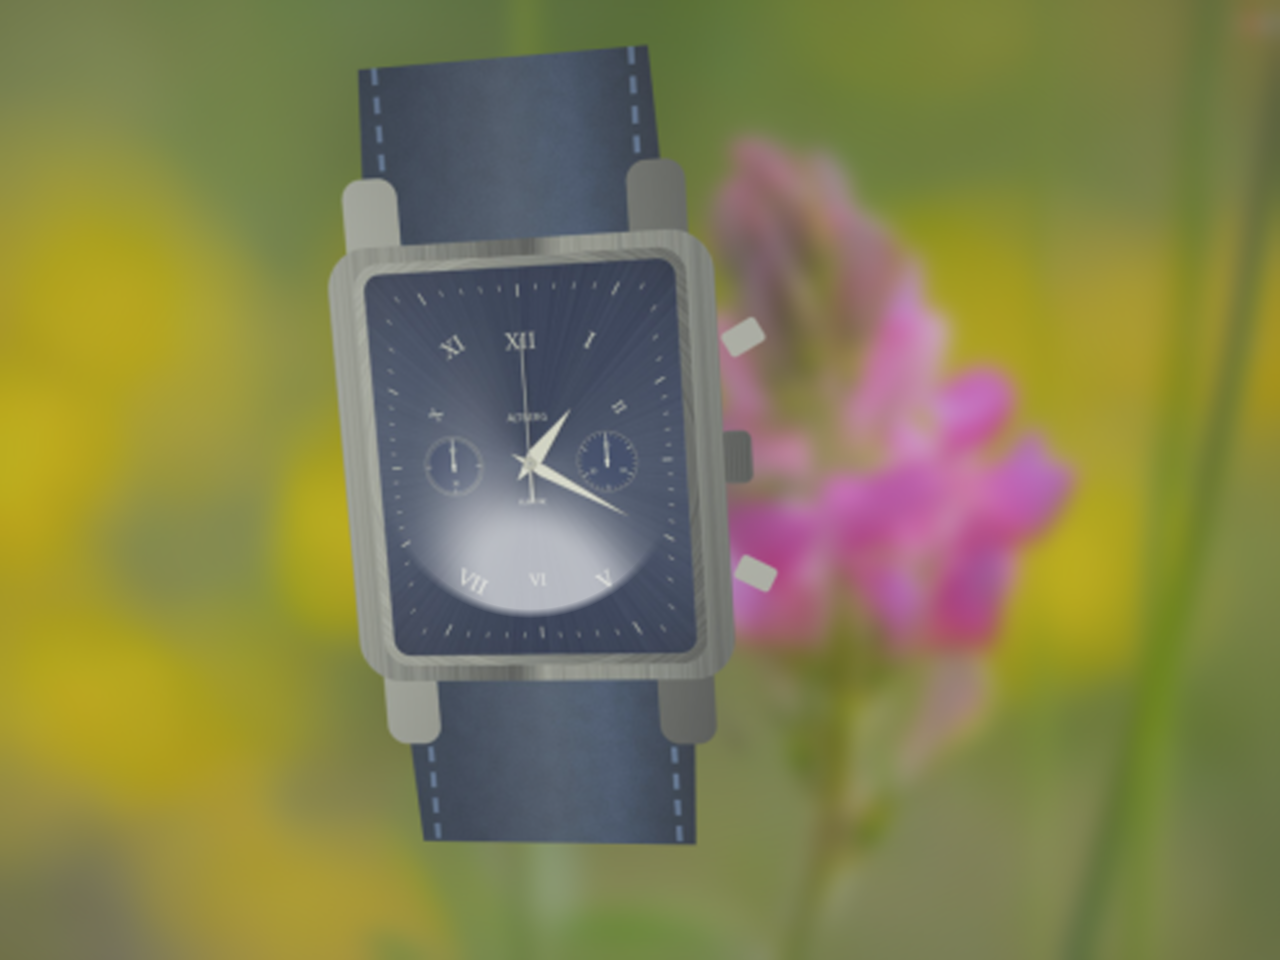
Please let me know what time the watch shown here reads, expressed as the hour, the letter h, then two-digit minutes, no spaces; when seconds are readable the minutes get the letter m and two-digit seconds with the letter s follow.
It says 1h20
